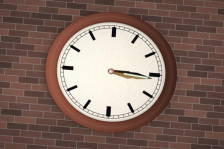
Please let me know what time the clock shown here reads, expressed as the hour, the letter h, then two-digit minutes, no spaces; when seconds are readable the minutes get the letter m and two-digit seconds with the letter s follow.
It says 3h16
